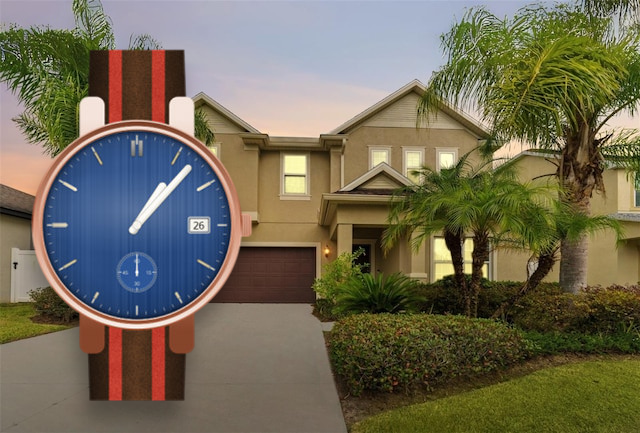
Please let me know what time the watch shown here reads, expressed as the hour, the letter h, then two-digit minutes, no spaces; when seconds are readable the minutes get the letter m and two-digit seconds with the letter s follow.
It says 1h07
